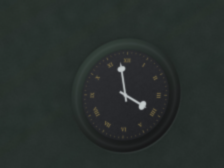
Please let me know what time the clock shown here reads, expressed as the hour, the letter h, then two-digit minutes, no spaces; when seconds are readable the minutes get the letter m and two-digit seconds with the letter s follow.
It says 3h58
